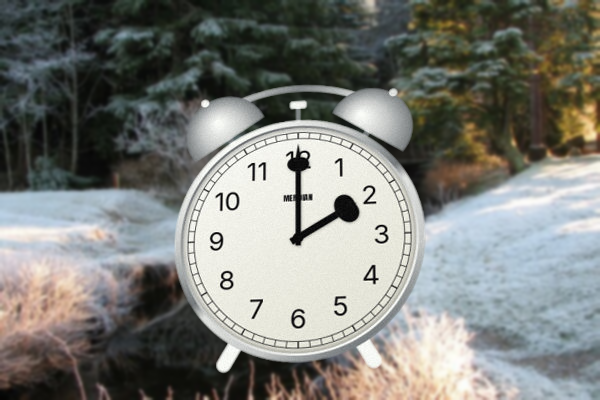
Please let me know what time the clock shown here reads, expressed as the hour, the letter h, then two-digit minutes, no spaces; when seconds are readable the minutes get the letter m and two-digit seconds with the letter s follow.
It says 2h00
